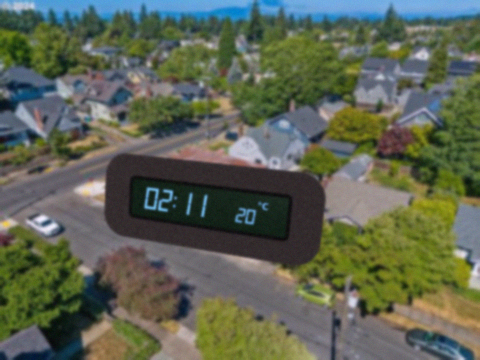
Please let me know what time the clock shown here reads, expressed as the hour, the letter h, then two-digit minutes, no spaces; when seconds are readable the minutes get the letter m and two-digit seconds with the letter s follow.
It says 2h11
